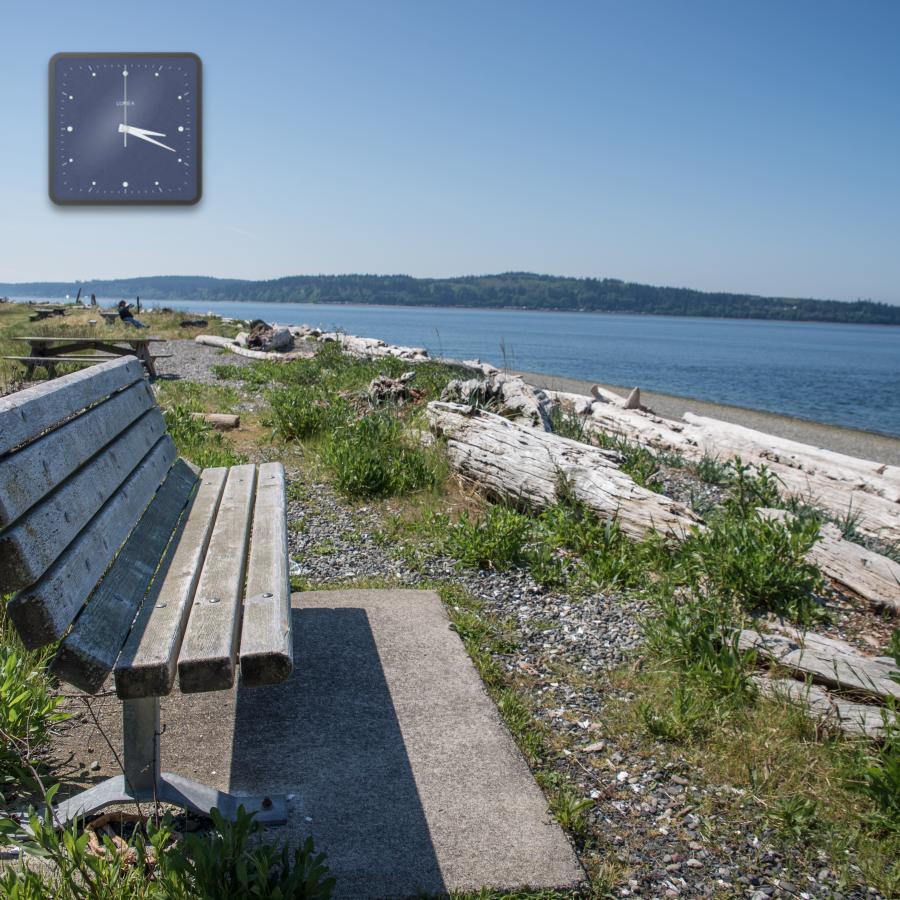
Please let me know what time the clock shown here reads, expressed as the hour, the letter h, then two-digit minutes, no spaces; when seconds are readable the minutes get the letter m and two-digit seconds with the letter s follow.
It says 3h19m00s
